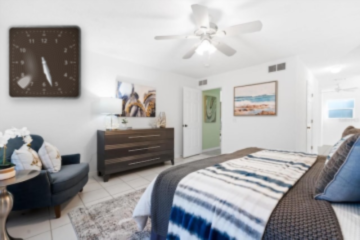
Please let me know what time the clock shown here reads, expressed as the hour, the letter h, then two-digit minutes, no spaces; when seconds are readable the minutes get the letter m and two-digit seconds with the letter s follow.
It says 5h27
